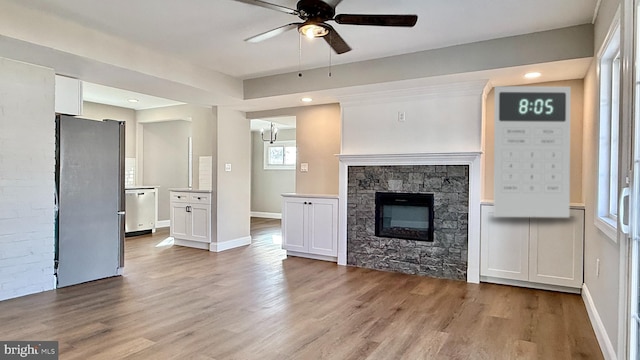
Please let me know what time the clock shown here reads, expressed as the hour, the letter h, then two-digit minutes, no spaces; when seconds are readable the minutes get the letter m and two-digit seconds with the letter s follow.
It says 8h05
